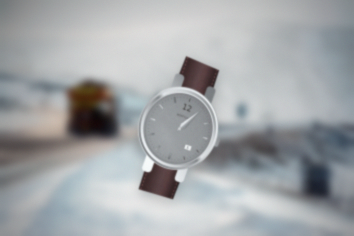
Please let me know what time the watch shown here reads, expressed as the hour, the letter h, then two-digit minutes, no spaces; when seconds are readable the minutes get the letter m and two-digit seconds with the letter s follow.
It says 1h05
